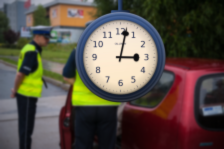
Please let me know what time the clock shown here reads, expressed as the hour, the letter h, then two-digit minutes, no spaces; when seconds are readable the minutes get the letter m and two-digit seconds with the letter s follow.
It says 3h02
